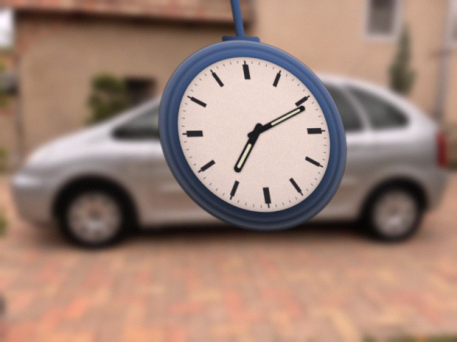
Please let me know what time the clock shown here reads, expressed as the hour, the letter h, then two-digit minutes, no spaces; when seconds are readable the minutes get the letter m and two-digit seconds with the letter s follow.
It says 7h11
